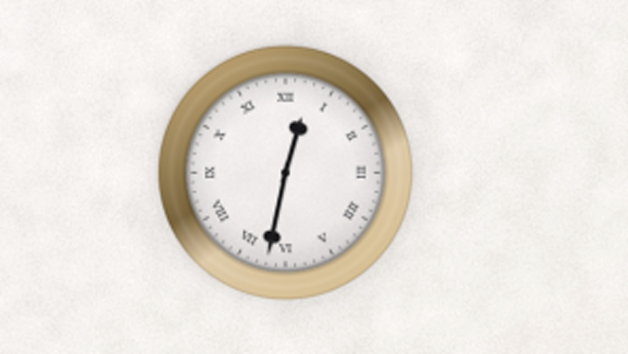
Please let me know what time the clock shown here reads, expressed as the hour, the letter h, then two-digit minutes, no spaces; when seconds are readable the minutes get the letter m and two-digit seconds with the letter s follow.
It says 12h32
